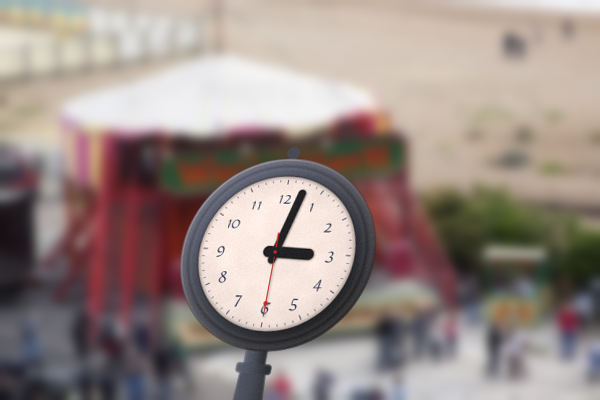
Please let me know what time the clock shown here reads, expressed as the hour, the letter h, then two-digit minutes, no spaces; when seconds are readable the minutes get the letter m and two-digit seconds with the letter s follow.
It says 3h02m30s
